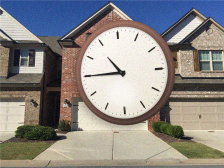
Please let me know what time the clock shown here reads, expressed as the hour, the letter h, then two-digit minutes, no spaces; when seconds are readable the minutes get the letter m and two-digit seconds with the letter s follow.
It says 10h45
